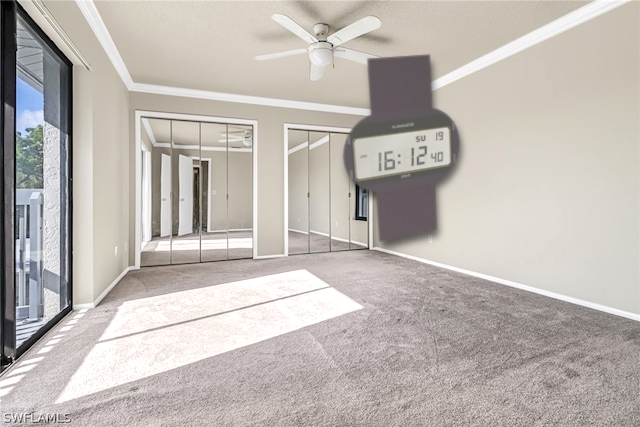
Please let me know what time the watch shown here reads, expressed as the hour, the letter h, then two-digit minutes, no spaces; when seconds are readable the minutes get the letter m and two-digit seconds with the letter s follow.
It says 16h12m40s
